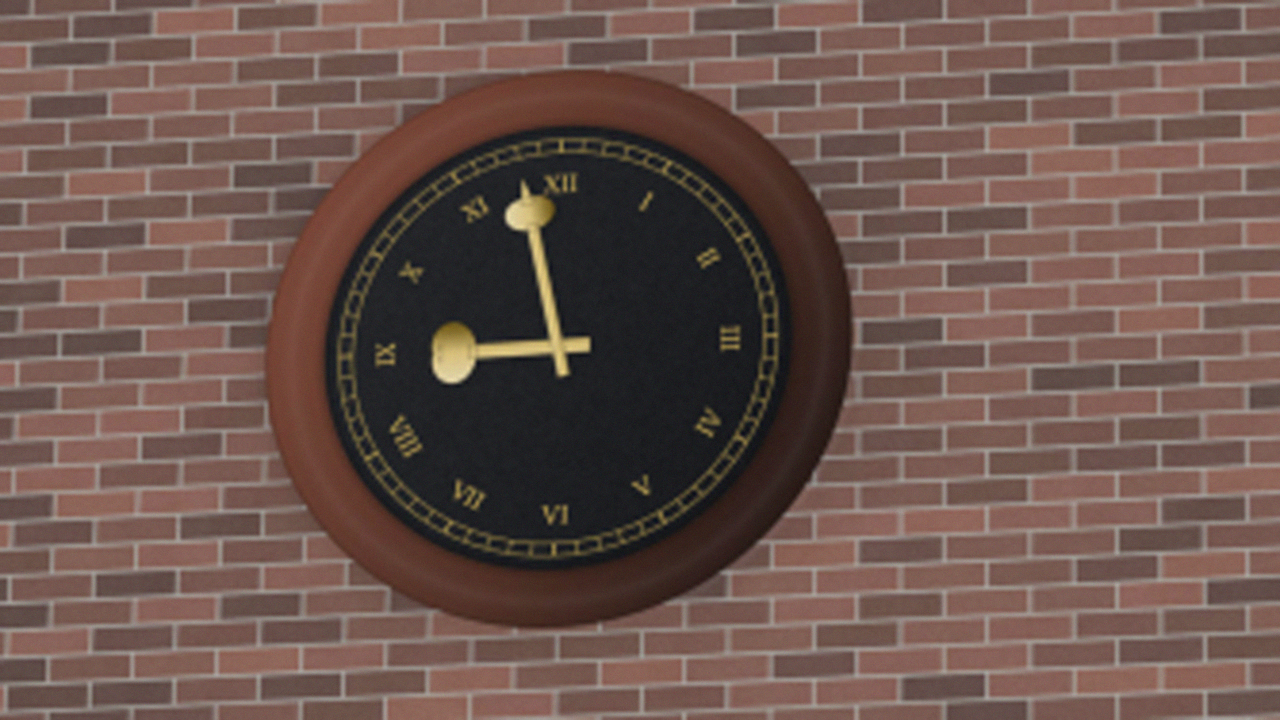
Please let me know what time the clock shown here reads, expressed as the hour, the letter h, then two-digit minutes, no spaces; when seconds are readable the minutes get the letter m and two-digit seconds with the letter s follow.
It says 8h58
